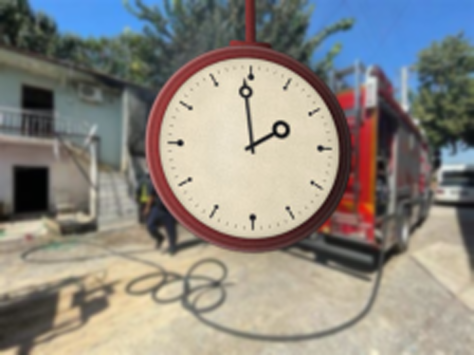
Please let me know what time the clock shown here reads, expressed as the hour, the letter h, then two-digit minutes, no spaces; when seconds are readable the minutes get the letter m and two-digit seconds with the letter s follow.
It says 1h59
